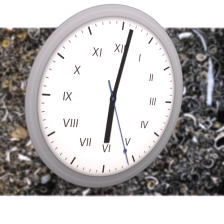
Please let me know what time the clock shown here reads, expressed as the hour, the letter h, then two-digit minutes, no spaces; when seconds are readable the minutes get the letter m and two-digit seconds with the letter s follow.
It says 6h01m26s
